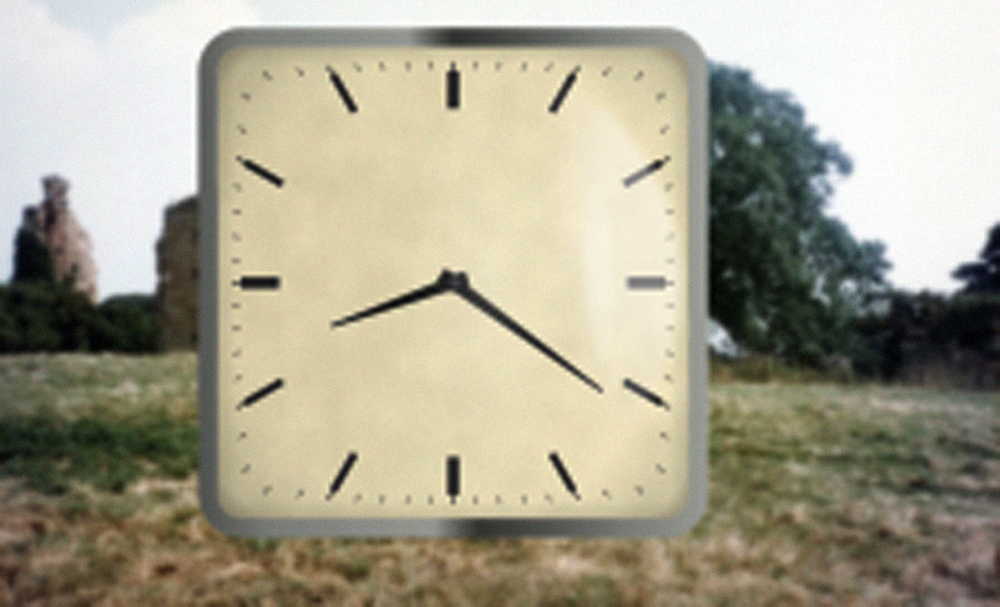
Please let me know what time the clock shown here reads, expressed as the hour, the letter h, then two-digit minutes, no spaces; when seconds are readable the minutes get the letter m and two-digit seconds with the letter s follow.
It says 8h21
